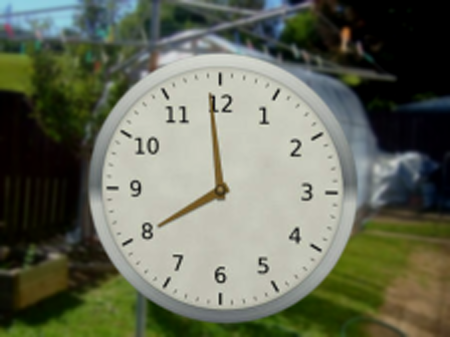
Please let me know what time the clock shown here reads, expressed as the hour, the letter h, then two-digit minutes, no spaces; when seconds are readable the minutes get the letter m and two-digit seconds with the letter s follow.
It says 7h59
